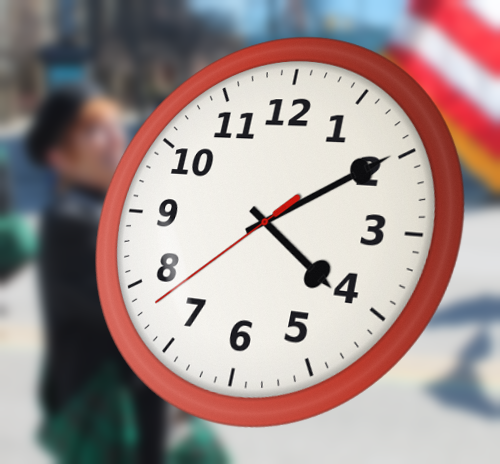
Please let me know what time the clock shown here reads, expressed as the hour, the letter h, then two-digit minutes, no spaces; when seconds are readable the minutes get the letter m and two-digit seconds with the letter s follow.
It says 4h09m38s
